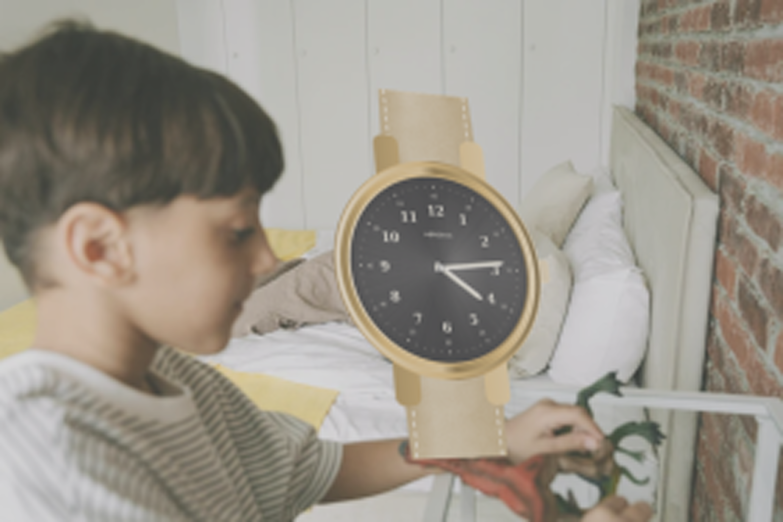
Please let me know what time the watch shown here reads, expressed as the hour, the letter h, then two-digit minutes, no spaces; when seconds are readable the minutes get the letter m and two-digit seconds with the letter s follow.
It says 4h14
